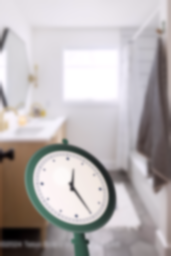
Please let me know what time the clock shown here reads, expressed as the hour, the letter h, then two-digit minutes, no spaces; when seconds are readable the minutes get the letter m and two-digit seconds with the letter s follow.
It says 12h25
